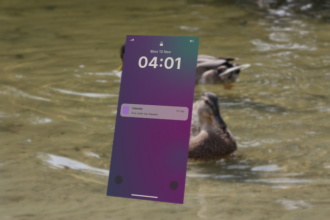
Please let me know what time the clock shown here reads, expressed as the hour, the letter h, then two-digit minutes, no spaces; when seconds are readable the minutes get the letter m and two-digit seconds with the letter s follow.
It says 4h01
